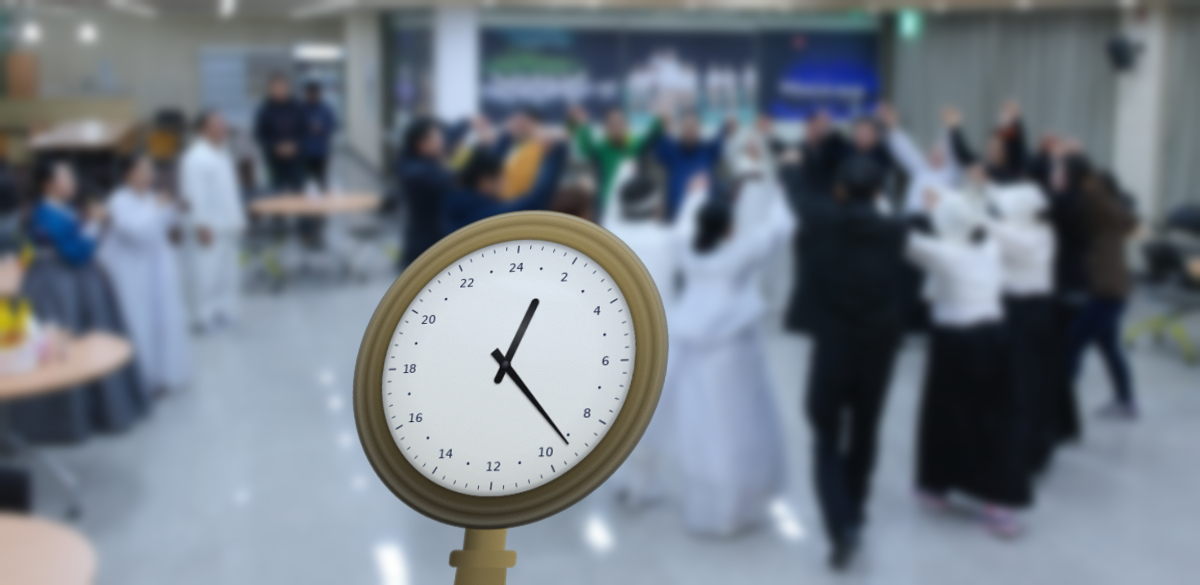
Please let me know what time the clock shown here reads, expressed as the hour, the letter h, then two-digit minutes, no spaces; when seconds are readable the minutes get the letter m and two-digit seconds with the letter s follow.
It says 1h23
